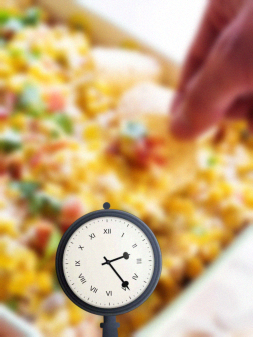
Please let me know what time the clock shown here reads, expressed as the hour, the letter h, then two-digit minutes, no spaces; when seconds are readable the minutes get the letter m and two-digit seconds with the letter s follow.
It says 2h24
